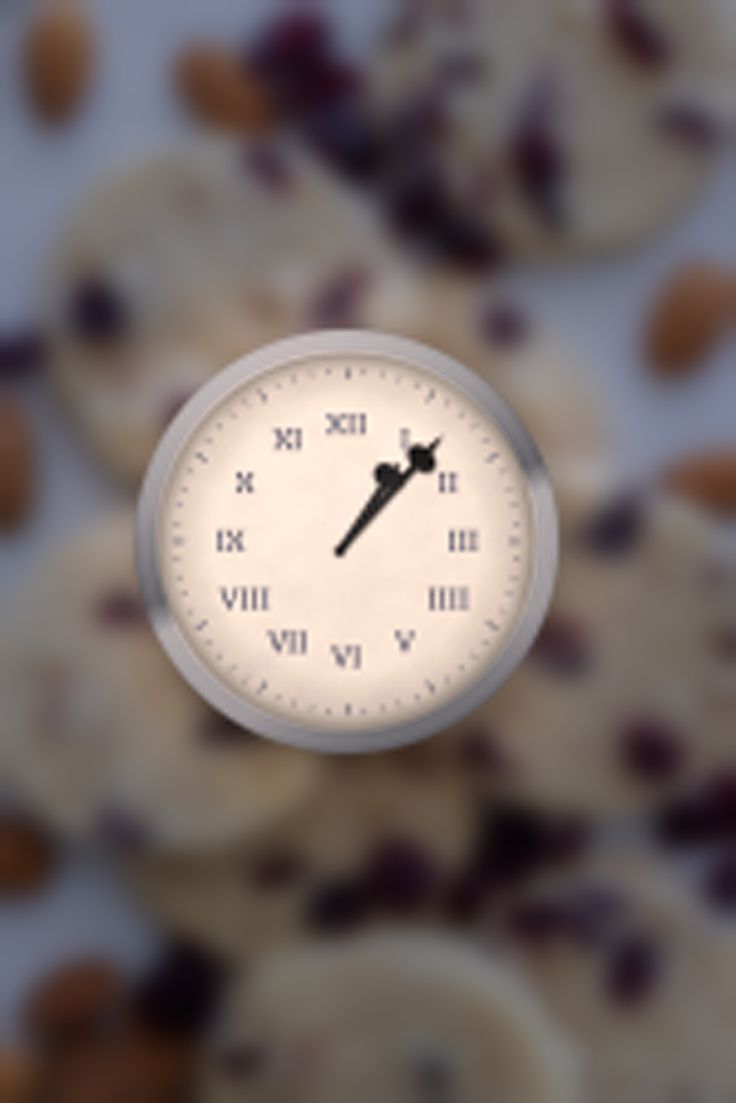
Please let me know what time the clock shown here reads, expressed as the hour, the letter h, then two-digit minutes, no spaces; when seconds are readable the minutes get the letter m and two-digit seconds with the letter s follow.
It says 1h07
